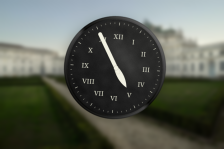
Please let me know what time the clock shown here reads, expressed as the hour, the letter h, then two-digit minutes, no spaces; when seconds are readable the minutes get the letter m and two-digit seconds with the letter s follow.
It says 4h55
